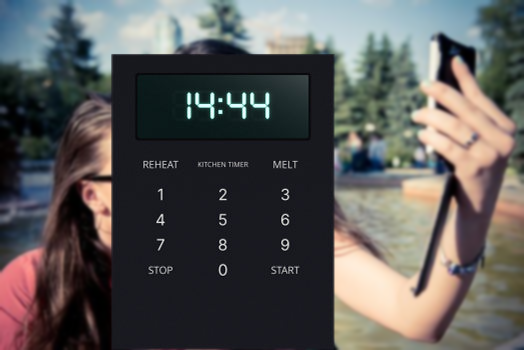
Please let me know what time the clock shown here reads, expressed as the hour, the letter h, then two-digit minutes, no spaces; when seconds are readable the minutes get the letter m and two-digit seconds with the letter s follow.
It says 14h44
